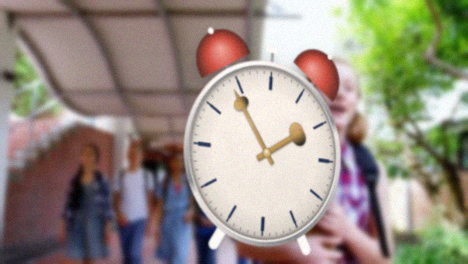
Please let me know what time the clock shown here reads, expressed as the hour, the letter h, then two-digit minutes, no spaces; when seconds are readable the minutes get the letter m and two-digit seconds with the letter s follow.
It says 1h54
